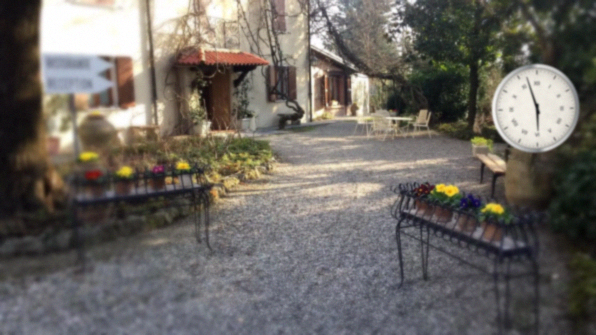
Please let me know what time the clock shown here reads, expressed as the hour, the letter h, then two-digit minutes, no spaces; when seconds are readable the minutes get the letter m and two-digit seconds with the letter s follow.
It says 5h57
